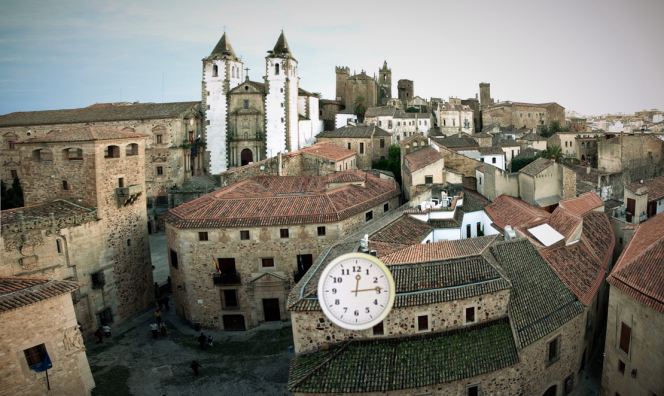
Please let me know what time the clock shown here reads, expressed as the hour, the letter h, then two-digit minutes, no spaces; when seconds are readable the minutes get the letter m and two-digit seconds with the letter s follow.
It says 12h14
